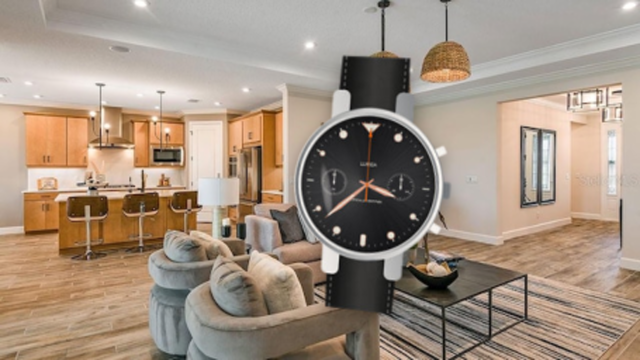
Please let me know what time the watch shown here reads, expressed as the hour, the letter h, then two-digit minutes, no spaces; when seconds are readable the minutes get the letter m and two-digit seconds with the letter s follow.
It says 3h38
